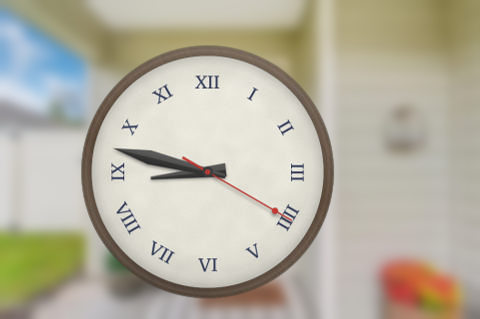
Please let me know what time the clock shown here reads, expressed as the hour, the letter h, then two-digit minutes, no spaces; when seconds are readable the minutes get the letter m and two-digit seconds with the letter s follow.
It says 8h47m20s
